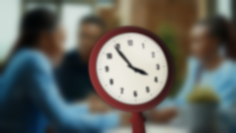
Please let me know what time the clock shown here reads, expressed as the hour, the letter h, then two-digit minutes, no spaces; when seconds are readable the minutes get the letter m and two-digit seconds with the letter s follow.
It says 3h54
